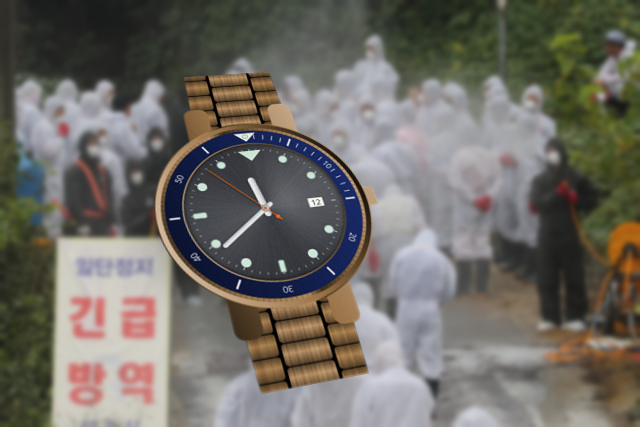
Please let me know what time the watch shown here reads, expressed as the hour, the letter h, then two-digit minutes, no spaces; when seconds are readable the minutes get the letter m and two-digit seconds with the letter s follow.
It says 11h38m53s
